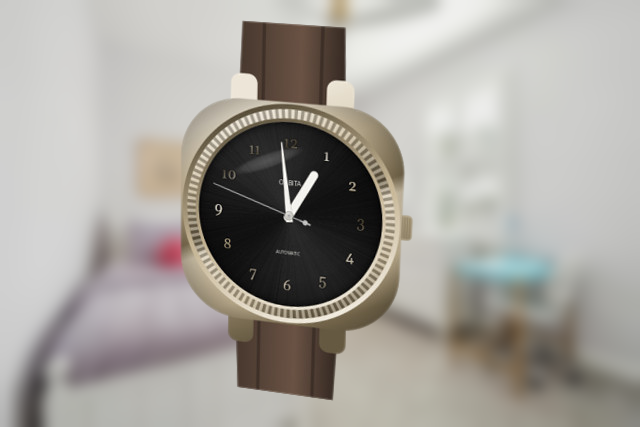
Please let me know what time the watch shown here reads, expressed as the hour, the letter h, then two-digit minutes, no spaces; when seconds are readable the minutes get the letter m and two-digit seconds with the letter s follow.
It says 12h58m48s
